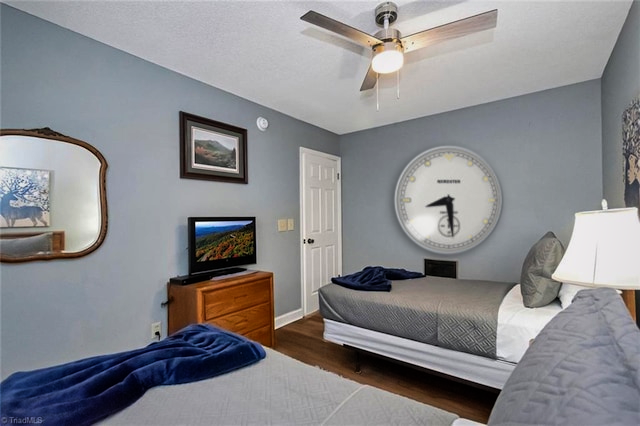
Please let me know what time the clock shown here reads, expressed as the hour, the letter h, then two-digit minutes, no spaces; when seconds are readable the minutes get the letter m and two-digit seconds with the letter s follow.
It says 8h29
